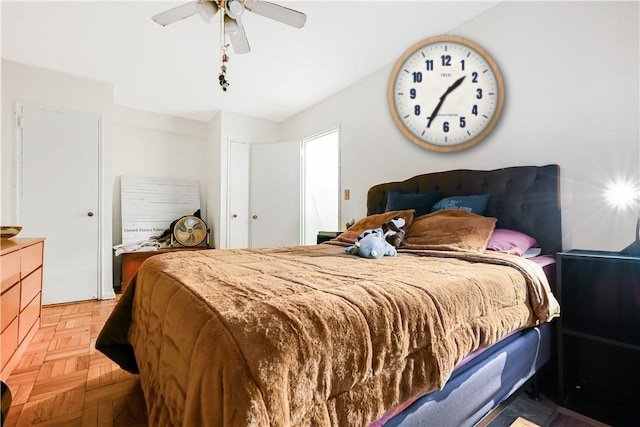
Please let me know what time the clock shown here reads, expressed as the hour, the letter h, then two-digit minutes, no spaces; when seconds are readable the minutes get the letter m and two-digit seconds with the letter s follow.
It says 1h35
